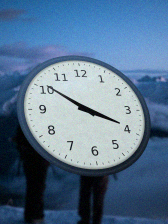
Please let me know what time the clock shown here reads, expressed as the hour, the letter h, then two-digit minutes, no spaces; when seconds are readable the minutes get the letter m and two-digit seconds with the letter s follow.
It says 3h51
